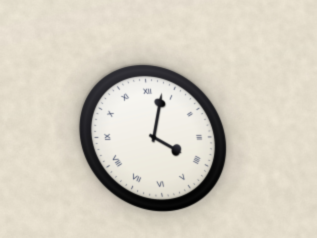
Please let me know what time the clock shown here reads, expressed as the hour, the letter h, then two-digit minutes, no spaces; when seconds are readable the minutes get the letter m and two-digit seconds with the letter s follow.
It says 4h03
